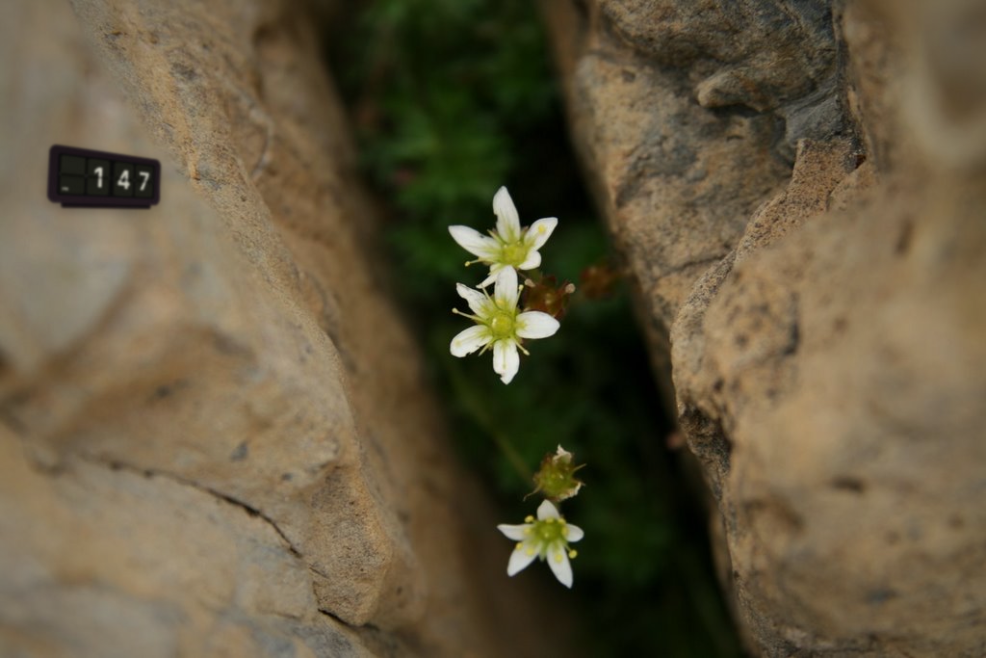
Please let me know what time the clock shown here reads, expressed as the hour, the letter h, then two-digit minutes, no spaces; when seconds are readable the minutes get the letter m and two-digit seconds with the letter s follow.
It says 1h47
